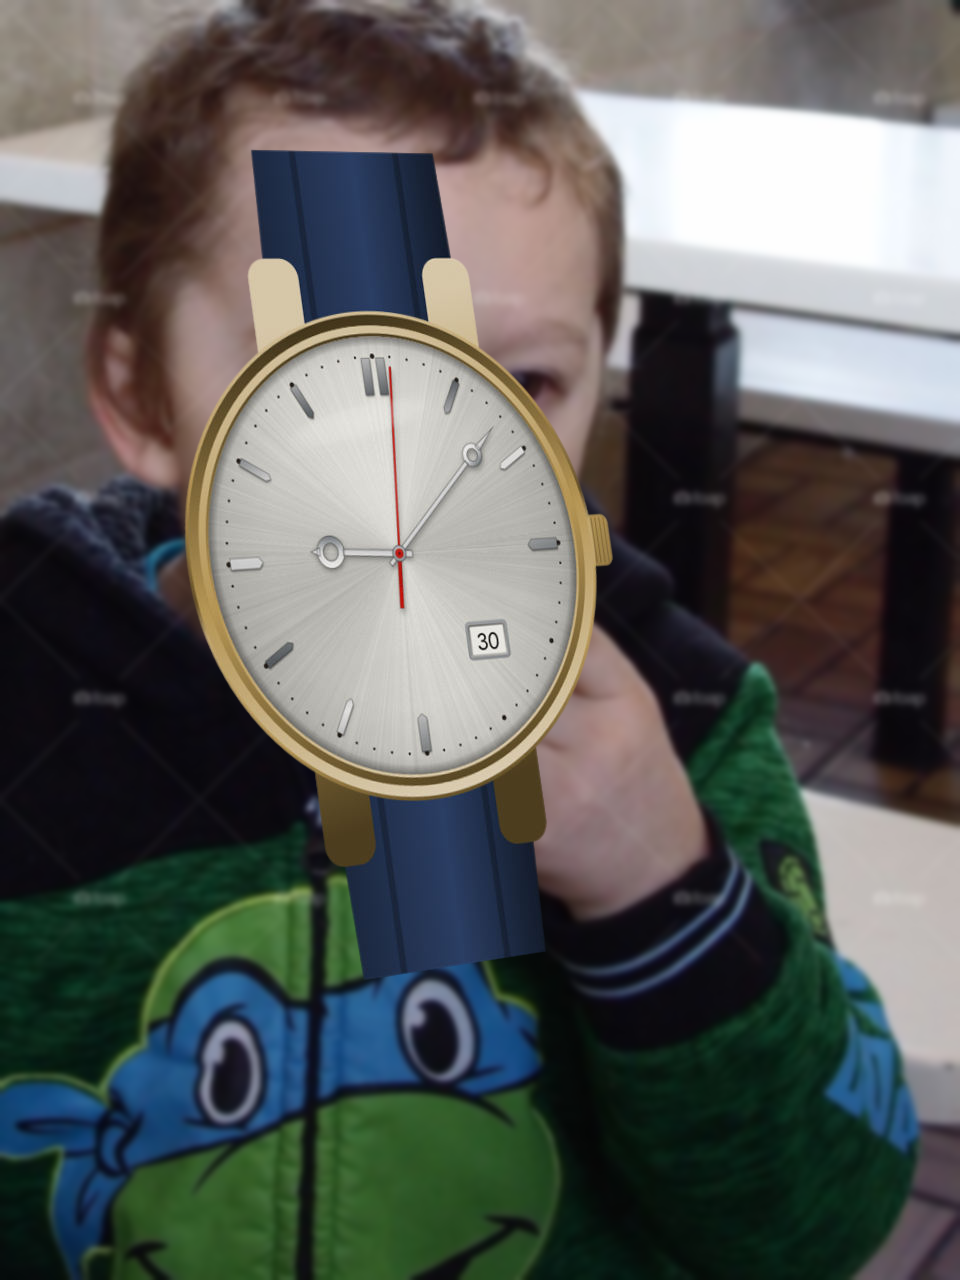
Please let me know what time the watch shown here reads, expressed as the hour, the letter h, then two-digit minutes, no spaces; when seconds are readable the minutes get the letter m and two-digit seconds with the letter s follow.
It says 9h08m01s
